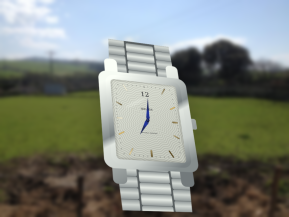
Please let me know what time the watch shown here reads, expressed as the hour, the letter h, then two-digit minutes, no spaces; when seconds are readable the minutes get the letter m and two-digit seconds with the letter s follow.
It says 7h01
